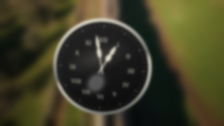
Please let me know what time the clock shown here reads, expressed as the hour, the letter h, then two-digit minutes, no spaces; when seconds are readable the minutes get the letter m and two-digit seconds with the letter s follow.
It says 12h58
